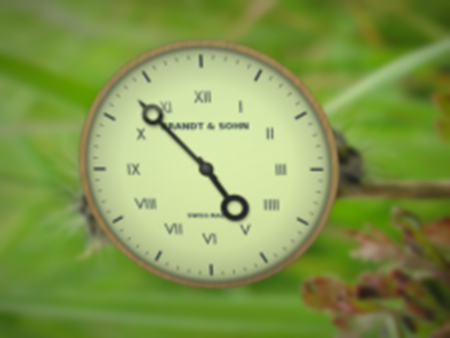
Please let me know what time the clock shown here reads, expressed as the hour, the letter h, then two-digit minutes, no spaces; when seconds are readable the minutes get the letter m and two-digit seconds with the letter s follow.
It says 4h53
